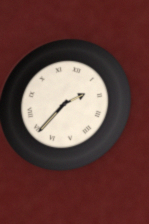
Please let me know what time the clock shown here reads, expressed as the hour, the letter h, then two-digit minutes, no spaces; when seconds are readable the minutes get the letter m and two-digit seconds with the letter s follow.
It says 1h34
